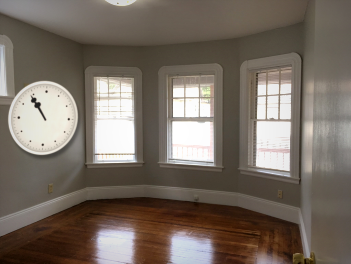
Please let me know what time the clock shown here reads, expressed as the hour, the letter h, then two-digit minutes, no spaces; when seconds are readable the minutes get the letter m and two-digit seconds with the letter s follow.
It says 10h54
